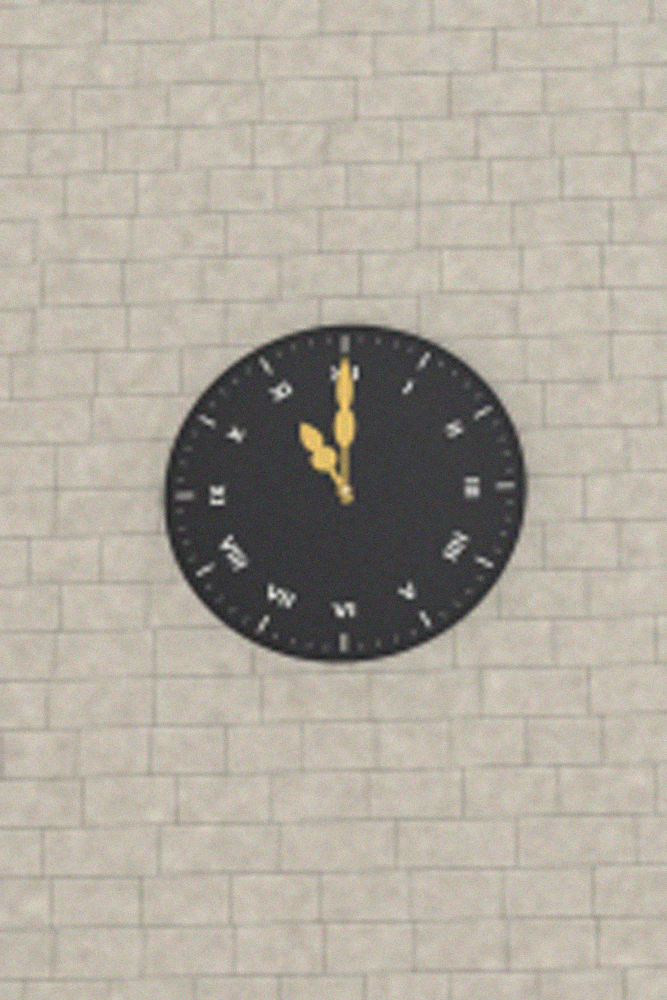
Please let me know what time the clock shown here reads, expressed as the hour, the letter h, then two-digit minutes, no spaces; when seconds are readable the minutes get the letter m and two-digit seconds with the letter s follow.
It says 11h00
